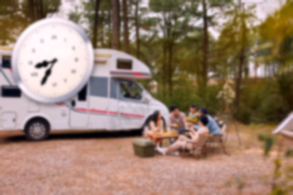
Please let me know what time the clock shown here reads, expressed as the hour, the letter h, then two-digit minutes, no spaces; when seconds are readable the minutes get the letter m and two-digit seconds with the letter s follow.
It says 8h35
